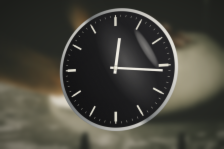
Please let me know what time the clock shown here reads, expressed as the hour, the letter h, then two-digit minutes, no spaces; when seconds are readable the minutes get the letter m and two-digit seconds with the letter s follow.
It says 12h16
